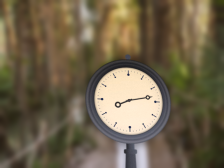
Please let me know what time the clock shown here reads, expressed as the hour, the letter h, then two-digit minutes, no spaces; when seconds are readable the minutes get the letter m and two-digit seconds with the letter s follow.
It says 8h13
